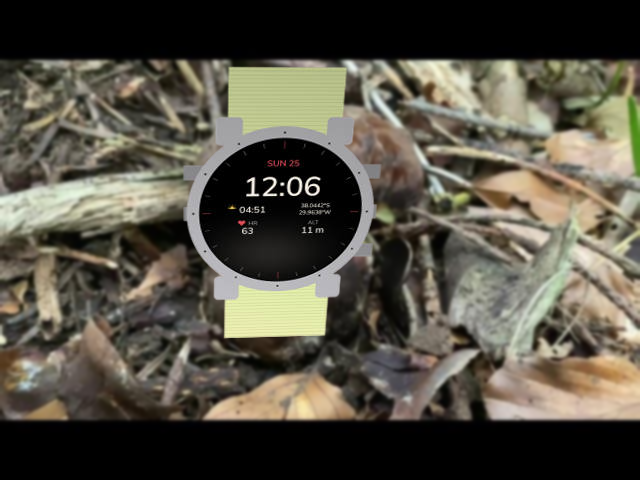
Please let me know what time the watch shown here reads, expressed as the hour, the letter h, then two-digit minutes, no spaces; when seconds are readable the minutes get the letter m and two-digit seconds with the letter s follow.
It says 12h06
